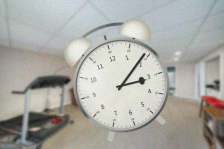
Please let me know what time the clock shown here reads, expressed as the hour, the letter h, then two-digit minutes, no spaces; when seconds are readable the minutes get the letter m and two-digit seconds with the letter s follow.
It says 3h09
